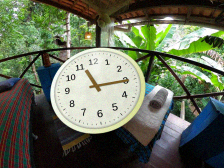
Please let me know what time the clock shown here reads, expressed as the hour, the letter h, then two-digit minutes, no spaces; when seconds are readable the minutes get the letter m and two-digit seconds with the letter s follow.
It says 11h15
